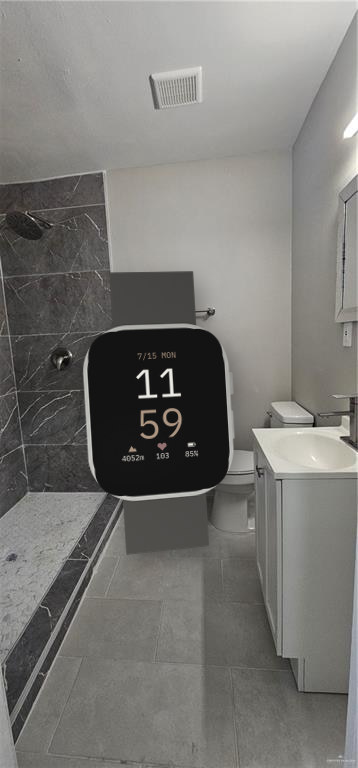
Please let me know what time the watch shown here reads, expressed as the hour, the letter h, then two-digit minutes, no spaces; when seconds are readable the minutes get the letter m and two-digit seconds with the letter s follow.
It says 11h59
